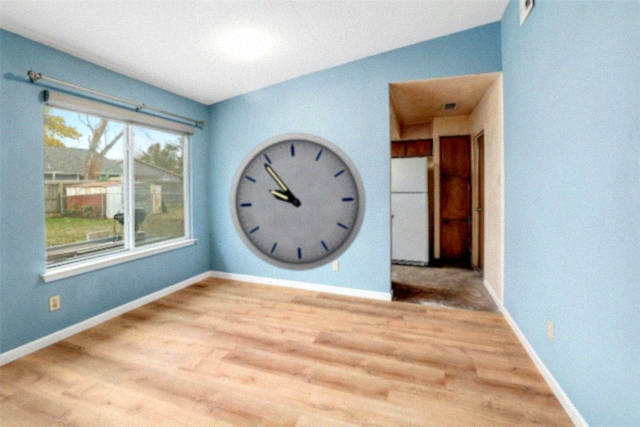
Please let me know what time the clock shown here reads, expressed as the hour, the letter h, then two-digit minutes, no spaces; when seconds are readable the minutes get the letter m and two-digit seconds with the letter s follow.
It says 9h54
